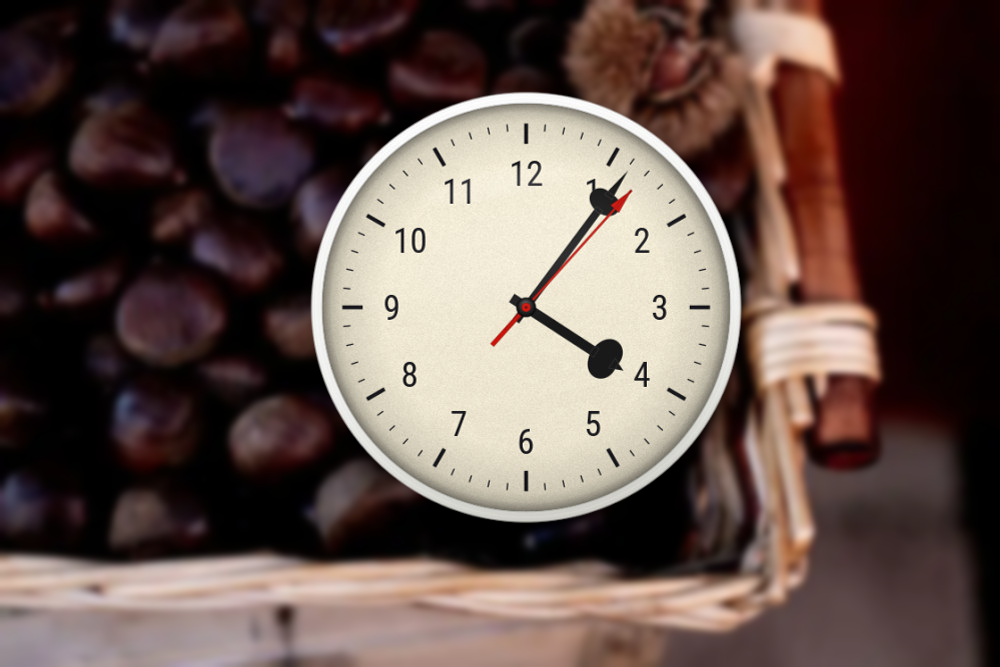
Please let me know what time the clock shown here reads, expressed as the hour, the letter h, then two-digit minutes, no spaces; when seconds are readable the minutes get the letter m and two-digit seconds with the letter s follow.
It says 4h06m07s
